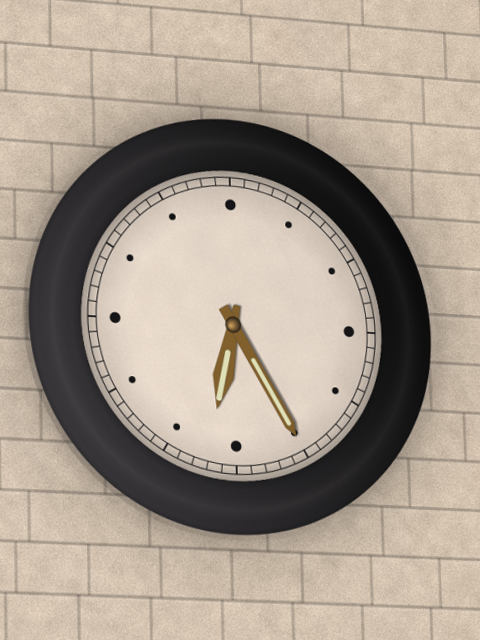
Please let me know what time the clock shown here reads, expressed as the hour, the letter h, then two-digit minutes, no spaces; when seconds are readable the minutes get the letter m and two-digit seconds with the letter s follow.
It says 6h25
